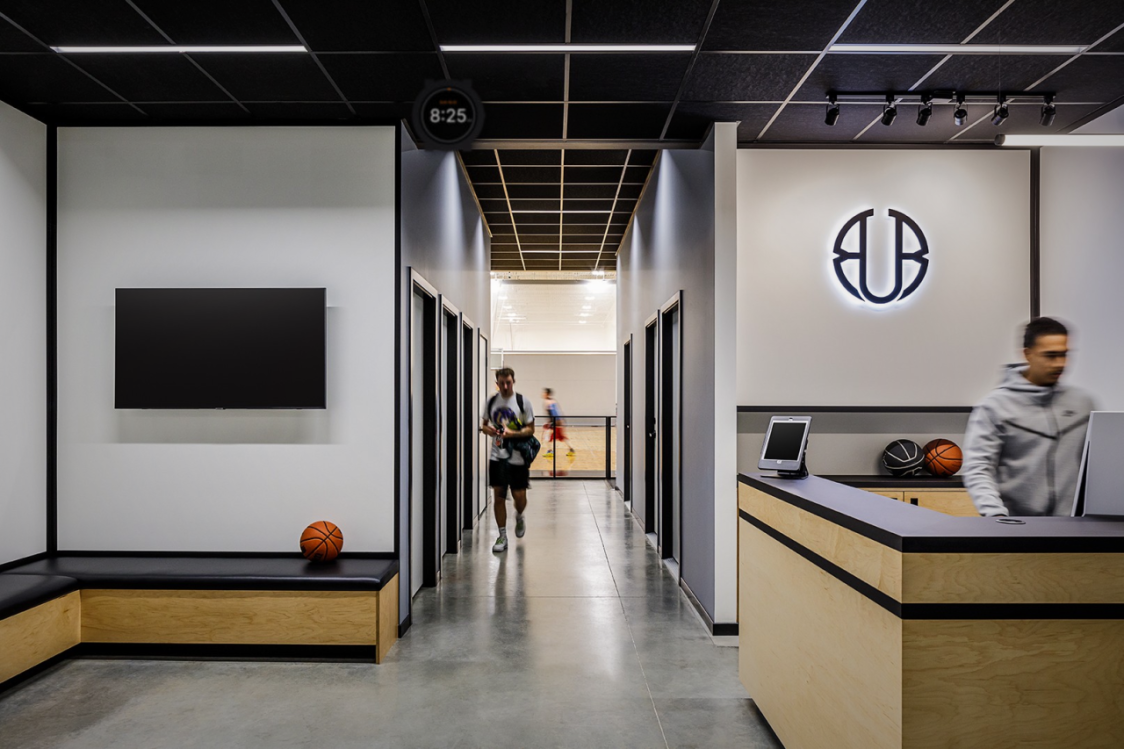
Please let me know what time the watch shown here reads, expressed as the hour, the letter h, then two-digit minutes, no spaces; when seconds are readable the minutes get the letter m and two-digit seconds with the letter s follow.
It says 8h25
